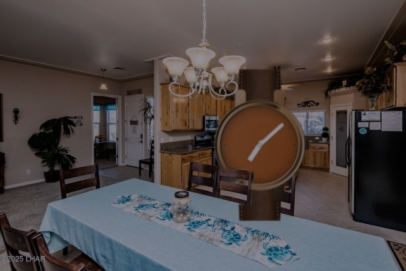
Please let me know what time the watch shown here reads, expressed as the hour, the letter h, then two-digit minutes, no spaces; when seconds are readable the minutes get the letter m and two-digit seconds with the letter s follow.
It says 7h08
